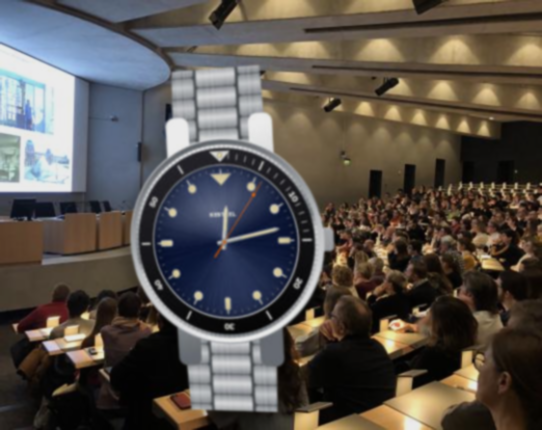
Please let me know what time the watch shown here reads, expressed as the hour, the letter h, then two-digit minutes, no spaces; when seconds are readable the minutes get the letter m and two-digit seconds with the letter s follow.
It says 12h13m06s
